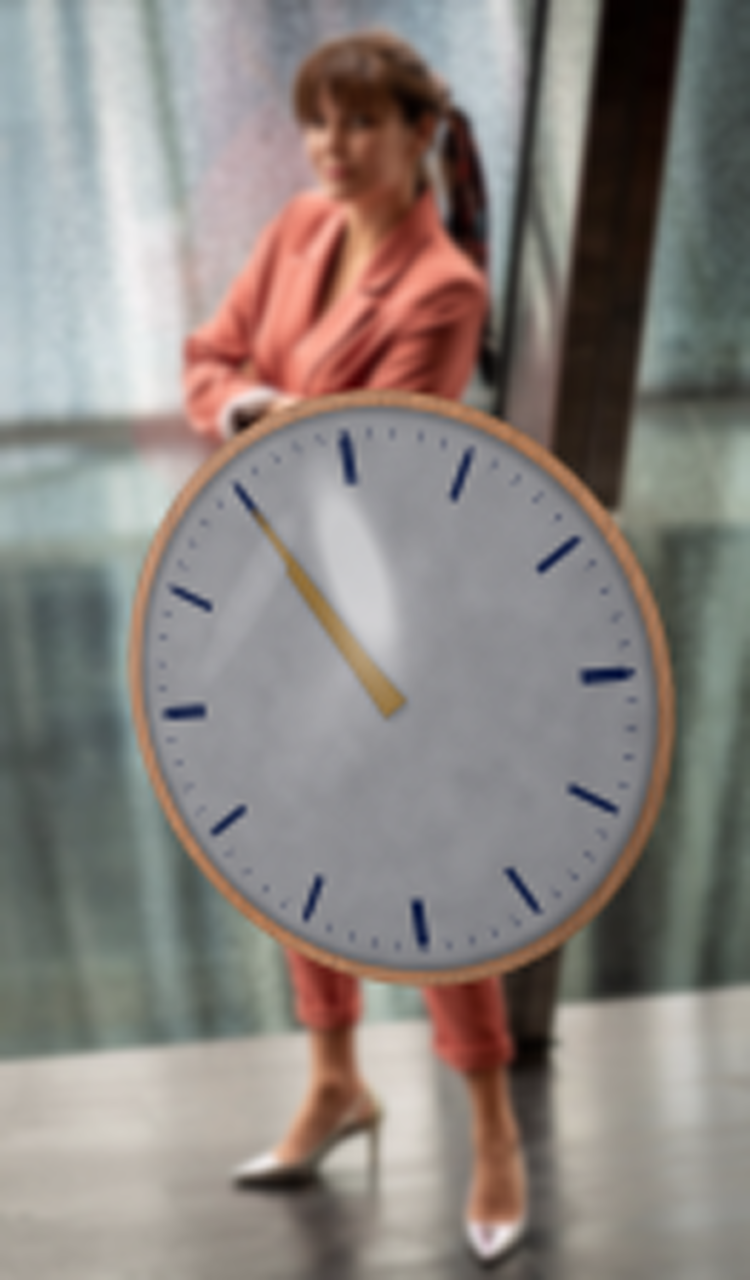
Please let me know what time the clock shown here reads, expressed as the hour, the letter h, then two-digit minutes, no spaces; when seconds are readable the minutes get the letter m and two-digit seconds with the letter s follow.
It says 10h55
